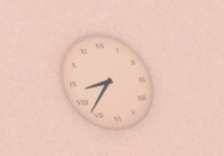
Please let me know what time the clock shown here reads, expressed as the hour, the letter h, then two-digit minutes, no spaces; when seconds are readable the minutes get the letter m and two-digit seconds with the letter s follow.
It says 8h37
